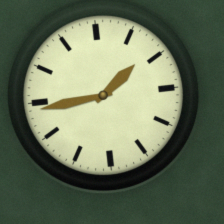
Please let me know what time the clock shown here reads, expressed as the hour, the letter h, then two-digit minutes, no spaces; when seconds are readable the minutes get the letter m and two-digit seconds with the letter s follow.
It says 1h44
